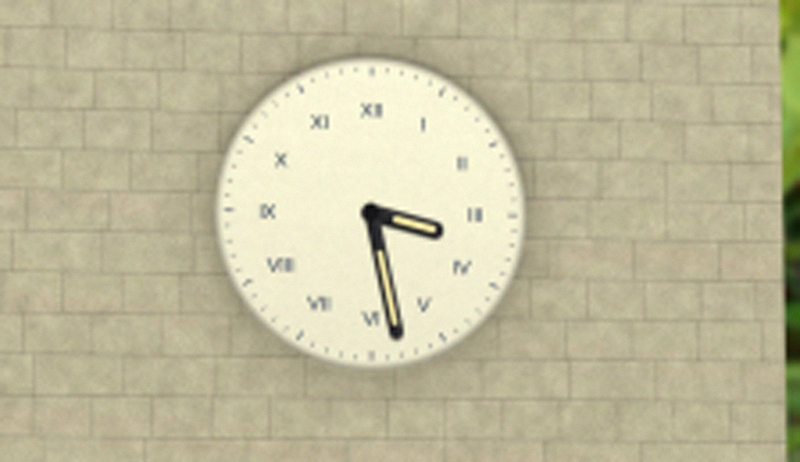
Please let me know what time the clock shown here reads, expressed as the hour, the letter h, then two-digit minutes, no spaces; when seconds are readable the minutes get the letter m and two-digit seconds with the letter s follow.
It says 3h28
